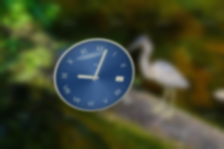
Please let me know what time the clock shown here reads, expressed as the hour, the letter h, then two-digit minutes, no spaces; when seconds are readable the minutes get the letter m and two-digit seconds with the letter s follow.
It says 9h02
